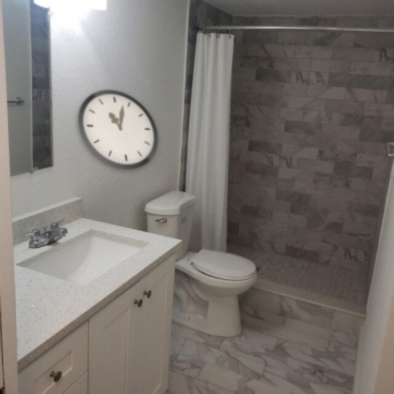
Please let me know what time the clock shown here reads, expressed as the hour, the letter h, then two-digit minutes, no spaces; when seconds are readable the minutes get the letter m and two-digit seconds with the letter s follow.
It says 11h03
